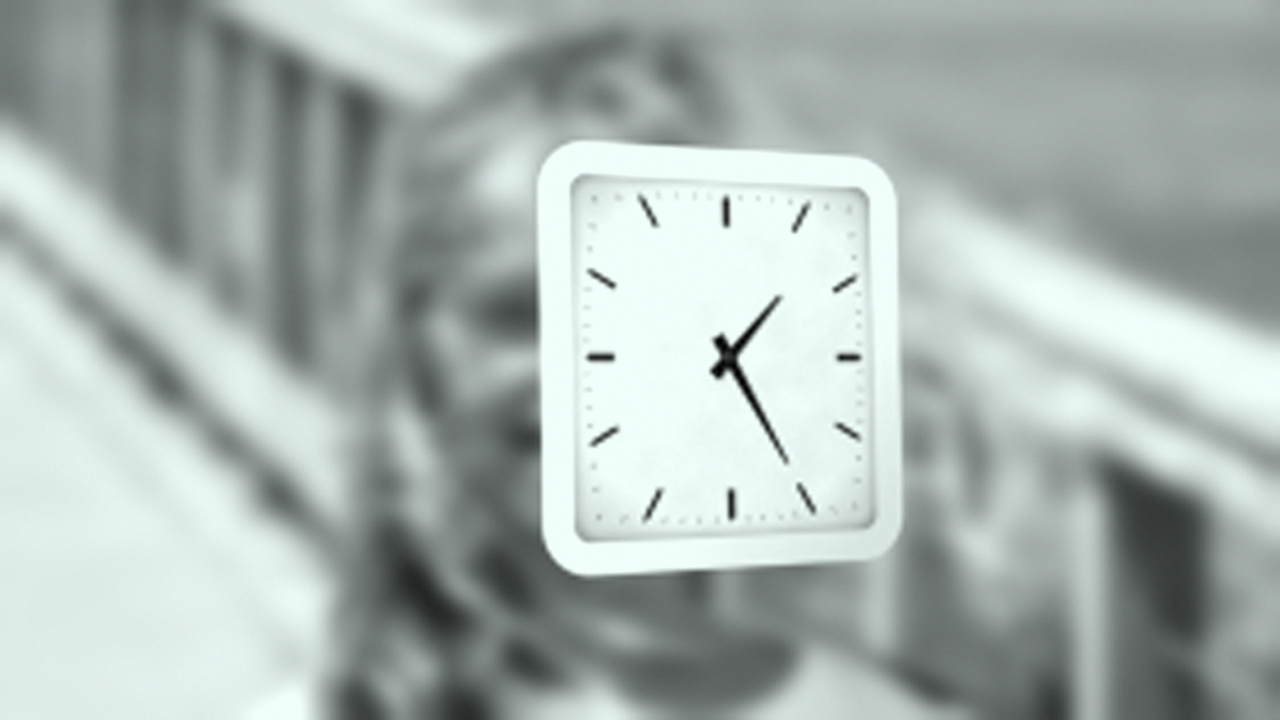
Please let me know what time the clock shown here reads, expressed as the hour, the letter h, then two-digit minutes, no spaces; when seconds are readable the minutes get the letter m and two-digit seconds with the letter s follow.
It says 1h25
